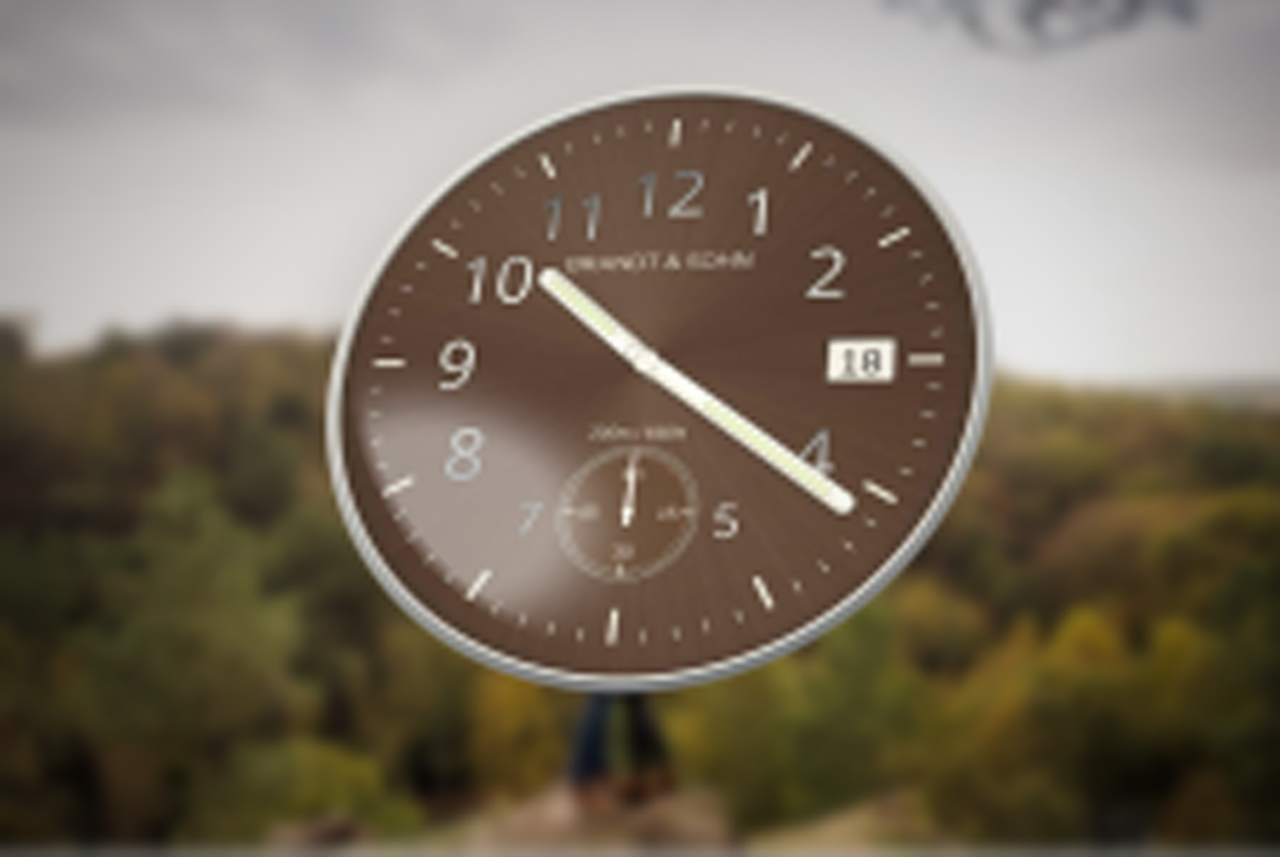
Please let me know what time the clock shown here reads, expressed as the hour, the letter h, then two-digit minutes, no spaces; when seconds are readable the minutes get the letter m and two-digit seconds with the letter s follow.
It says 10h21
